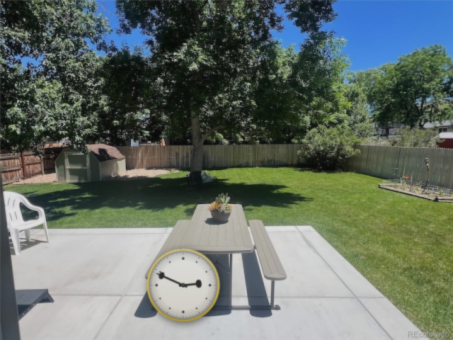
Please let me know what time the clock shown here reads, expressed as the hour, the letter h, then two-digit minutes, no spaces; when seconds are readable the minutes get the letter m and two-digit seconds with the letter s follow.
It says 2h49
